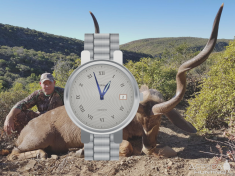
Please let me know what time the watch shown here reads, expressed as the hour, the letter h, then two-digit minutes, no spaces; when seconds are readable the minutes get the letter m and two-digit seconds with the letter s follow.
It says 12h57
